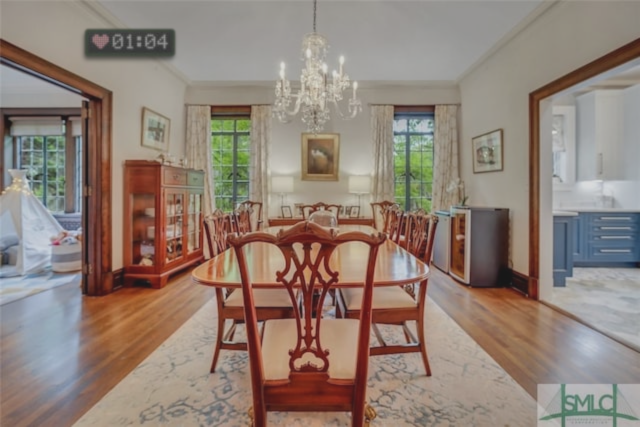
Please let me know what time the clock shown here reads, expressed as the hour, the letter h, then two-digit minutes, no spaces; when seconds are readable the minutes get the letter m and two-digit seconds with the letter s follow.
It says 1h04
